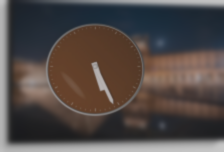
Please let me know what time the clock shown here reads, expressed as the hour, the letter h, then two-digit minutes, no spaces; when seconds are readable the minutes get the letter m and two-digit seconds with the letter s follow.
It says 5h26
